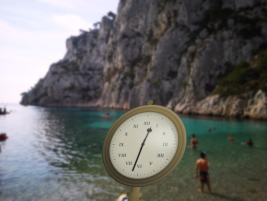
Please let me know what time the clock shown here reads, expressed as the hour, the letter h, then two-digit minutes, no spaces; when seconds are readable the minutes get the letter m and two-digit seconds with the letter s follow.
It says 12h32
